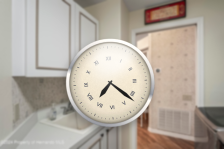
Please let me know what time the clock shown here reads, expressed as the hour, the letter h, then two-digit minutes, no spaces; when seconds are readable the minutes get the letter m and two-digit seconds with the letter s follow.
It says 7h22
